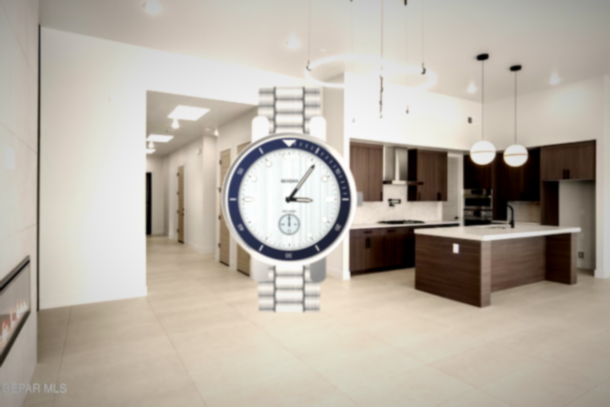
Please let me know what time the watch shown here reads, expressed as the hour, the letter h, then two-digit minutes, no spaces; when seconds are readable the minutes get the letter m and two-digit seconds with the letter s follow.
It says 3h06
